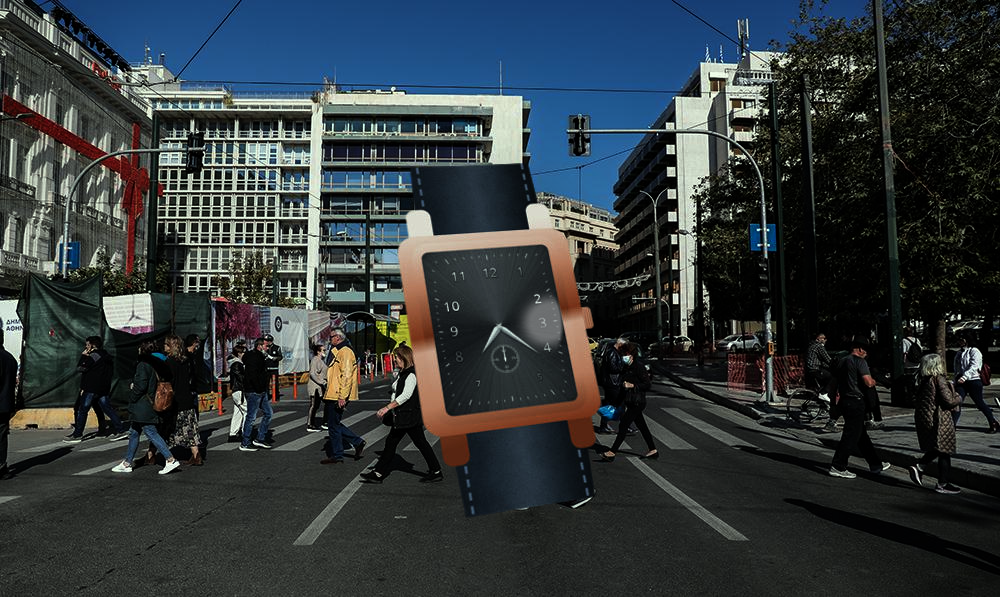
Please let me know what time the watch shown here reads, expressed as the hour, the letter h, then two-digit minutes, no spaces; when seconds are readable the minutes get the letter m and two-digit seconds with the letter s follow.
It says 7h22
